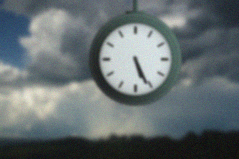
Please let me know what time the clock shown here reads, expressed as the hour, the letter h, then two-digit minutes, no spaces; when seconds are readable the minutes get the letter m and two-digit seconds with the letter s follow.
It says 5h26
